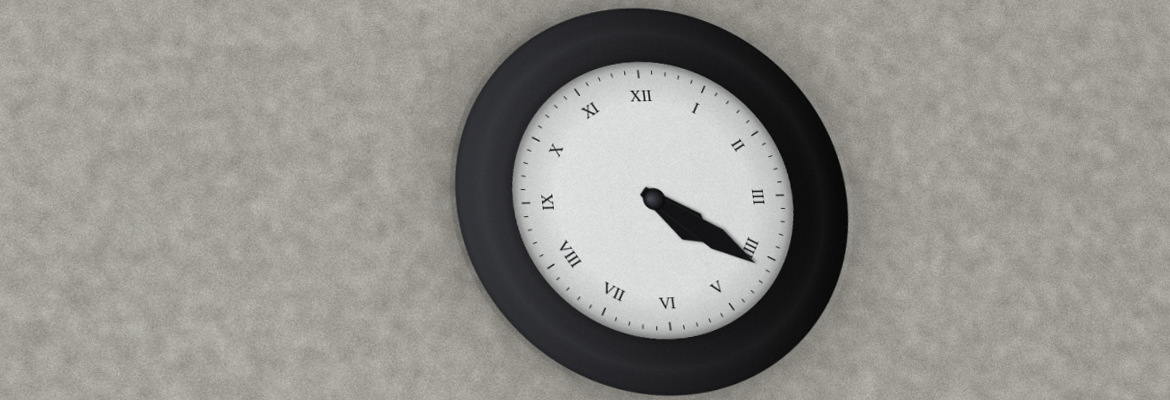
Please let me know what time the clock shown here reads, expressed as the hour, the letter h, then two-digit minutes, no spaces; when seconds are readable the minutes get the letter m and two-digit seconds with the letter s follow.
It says 4h21
